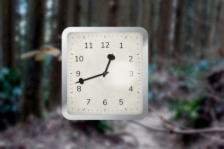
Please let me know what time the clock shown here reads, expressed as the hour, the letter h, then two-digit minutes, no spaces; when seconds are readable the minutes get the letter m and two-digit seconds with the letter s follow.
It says 12h42
